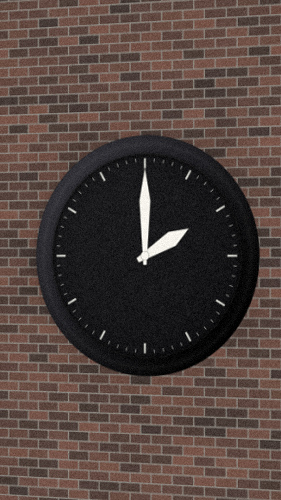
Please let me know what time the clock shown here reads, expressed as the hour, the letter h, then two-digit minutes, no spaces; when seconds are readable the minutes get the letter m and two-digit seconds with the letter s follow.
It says 2h00
